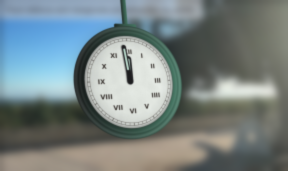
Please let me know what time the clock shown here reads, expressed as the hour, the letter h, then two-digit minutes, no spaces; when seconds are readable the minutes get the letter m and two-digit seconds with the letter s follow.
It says 11h59
